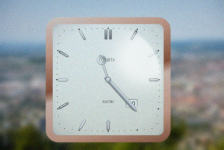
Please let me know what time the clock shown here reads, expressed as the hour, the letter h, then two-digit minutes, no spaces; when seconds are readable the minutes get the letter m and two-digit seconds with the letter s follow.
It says 11h23
